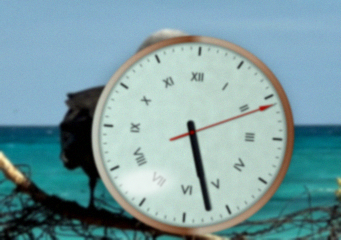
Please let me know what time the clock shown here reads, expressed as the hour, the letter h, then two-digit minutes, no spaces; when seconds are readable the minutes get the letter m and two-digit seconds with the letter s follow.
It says 5h27m11s
